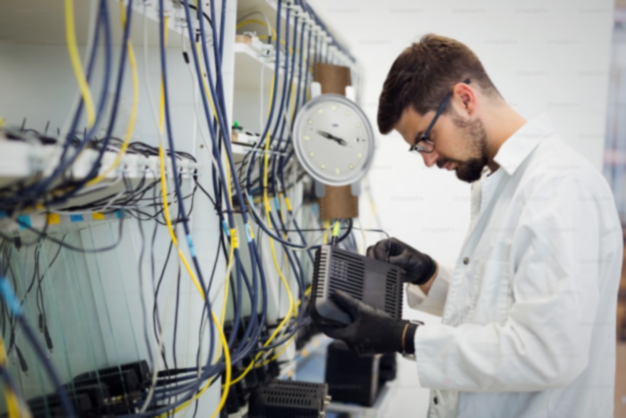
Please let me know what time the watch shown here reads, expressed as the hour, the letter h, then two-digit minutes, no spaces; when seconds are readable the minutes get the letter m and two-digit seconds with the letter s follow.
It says 3h48
